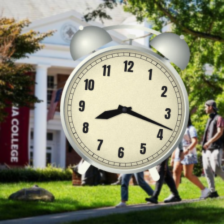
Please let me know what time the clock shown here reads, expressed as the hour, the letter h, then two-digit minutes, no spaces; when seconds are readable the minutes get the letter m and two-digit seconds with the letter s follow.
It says 8h18
